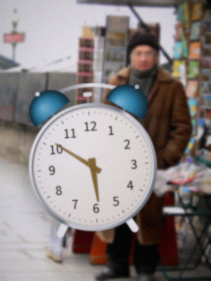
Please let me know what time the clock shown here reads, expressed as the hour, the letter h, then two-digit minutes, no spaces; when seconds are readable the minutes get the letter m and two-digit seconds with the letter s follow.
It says 5h51
